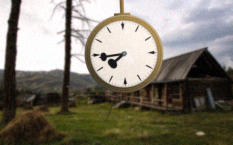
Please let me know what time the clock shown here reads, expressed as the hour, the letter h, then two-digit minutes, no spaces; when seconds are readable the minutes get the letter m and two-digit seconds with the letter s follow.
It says 7h44
